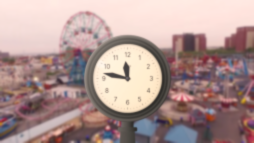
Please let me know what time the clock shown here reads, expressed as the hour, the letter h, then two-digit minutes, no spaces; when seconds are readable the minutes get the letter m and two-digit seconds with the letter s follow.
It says 11h47
